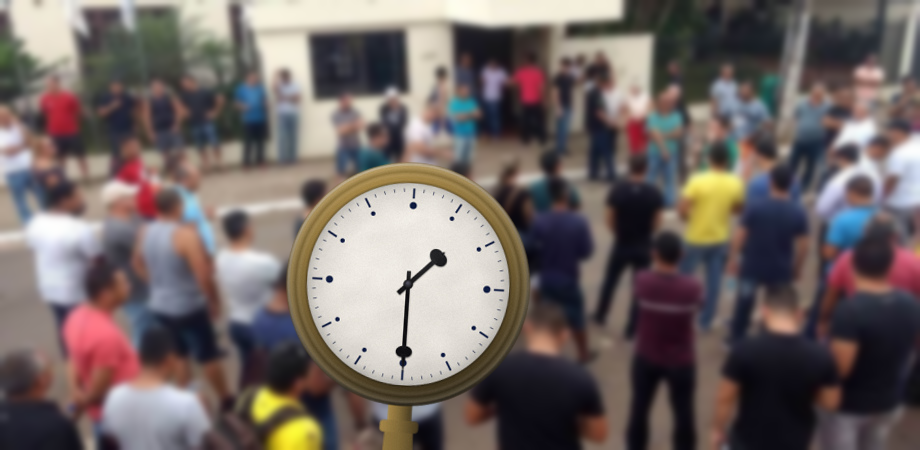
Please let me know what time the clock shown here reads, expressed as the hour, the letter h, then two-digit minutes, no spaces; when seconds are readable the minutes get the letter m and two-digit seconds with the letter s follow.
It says 1h30
